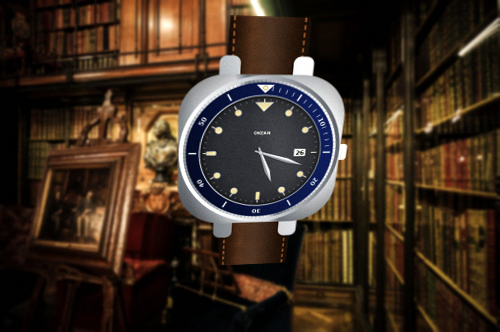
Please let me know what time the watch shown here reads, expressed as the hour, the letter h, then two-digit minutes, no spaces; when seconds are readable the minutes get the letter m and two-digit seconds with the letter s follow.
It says 5h18
